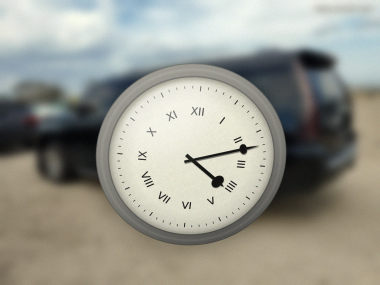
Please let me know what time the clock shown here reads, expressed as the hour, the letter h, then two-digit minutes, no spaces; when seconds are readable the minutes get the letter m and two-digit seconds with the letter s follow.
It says 4h12
